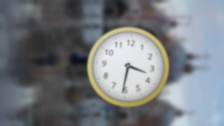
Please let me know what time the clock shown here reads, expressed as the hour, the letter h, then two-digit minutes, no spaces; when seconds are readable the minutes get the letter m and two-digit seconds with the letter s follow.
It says 3h31
